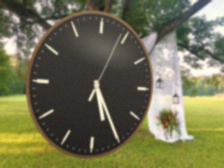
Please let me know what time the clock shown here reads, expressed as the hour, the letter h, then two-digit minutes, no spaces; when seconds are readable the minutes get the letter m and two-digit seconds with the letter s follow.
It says 5h25m04s
